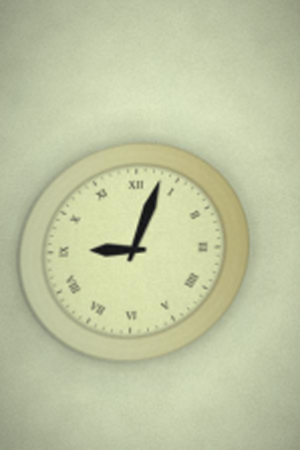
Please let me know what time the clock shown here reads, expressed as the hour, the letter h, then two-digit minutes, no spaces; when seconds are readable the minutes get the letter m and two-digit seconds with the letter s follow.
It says 9h03
